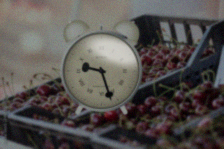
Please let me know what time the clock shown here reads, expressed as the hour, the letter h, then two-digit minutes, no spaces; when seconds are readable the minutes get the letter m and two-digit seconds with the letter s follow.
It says 9h27
